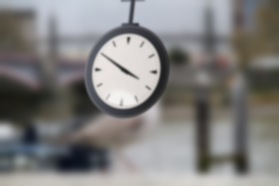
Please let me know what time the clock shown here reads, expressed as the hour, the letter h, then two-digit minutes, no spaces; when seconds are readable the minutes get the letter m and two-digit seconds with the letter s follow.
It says 3h50
